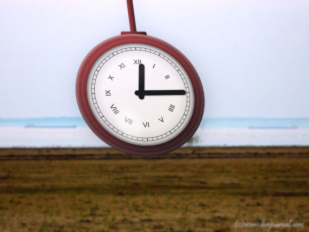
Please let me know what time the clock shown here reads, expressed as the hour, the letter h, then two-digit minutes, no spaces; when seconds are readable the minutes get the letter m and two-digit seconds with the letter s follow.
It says 12h15
